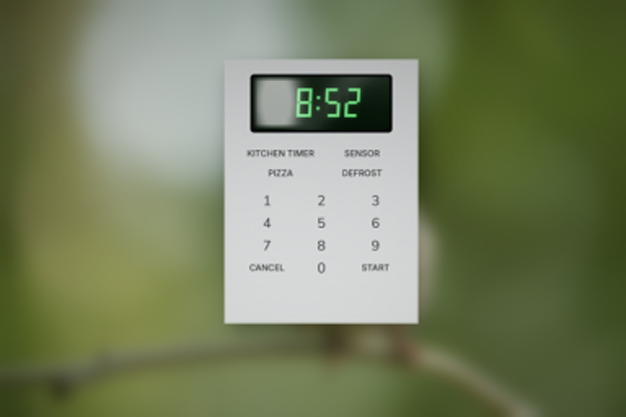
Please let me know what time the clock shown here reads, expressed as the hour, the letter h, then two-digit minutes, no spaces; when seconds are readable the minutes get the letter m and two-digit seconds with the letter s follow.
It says 8h52
